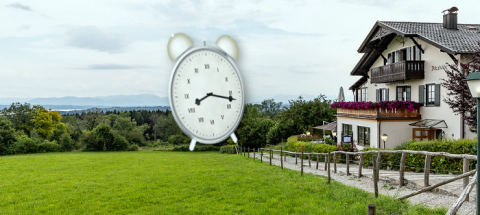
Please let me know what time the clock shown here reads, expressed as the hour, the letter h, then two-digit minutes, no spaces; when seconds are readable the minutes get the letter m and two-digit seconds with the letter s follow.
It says 8h17
